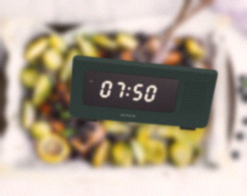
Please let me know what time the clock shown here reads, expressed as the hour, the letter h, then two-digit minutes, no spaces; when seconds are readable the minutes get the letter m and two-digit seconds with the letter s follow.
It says 7h50
